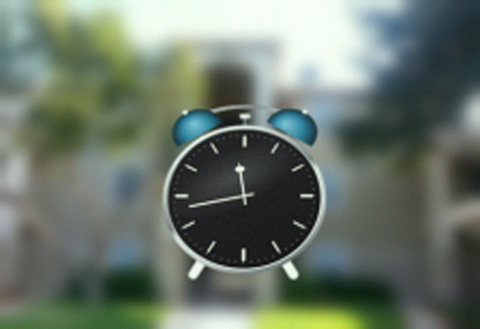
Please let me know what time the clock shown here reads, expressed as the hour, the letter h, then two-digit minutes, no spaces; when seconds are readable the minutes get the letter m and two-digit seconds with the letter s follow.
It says 11h43
